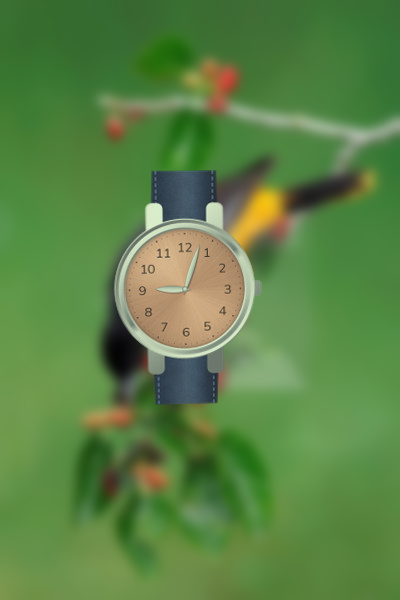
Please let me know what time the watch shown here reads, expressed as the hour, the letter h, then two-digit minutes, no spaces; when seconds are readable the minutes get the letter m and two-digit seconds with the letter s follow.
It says 9h03
